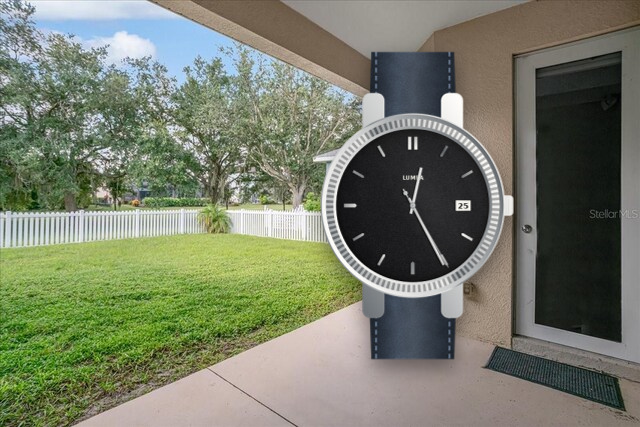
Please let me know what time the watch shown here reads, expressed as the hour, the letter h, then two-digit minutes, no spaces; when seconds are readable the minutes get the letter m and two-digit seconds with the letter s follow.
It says 12h25m25s
